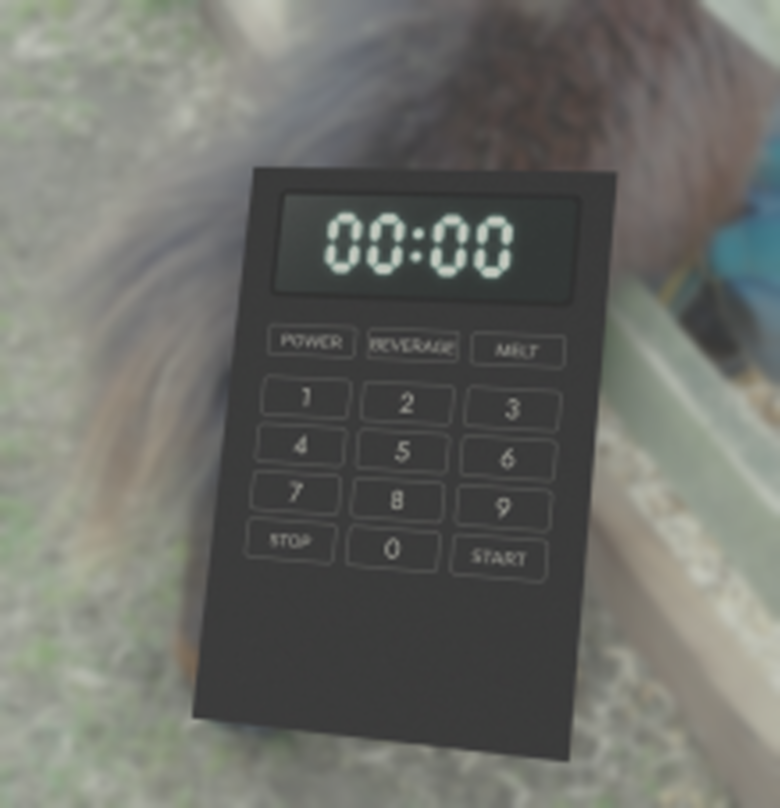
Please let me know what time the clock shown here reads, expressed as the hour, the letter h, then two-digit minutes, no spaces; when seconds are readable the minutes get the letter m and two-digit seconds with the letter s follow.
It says 0h00
